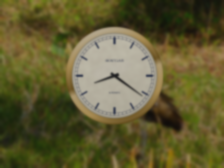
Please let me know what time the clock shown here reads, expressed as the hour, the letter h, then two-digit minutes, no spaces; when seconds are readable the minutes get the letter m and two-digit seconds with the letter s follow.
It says 8h21
